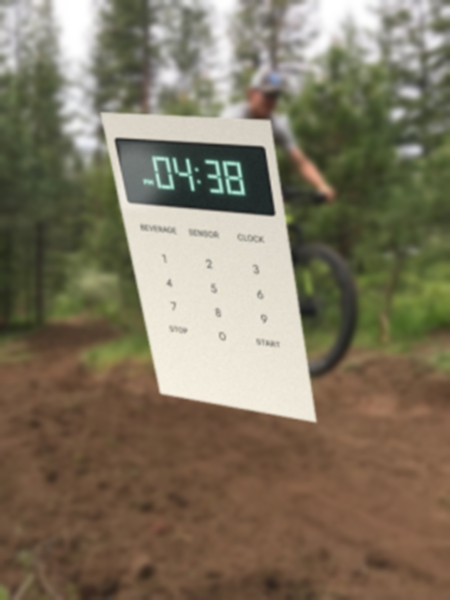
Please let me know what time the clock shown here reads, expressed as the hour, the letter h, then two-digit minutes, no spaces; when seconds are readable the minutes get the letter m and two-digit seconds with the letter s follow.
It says 4h38
